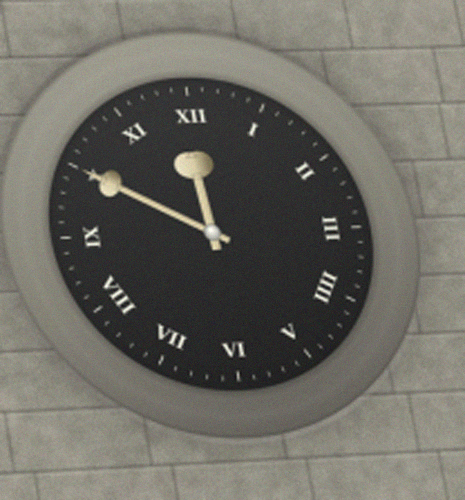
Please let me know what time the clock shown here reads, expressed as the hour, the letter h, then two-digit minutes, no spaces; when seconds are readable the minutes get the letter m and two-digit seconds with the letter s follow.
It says 11h50
